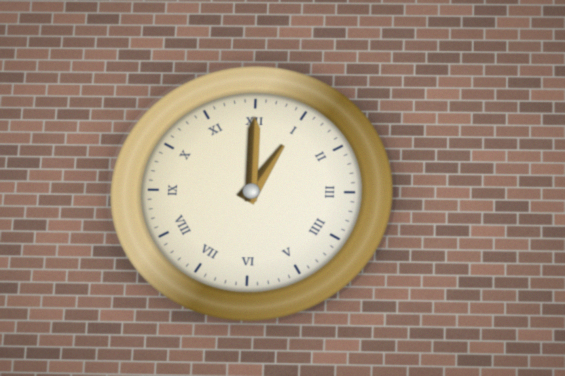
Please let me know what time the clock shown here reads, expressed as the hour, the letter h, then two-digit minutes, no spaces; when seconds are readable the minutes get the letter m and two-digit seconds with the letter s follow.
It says 1h00
